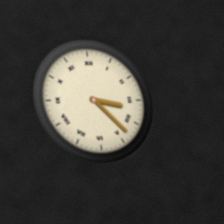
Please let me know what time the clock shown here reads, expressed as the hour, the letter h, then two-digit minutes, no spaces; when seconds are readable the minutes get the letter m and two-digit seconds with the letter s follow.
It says 3h23
